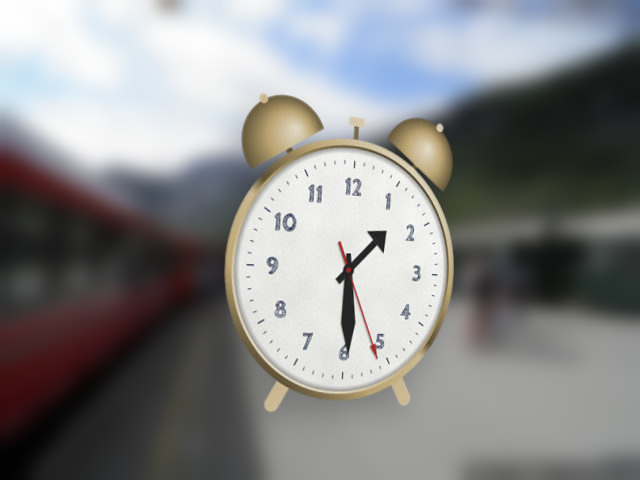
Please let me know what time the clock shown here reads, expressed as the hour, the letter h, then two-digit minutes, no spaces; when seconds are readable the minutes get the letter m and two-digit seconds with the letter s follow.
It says 1h29m26s
